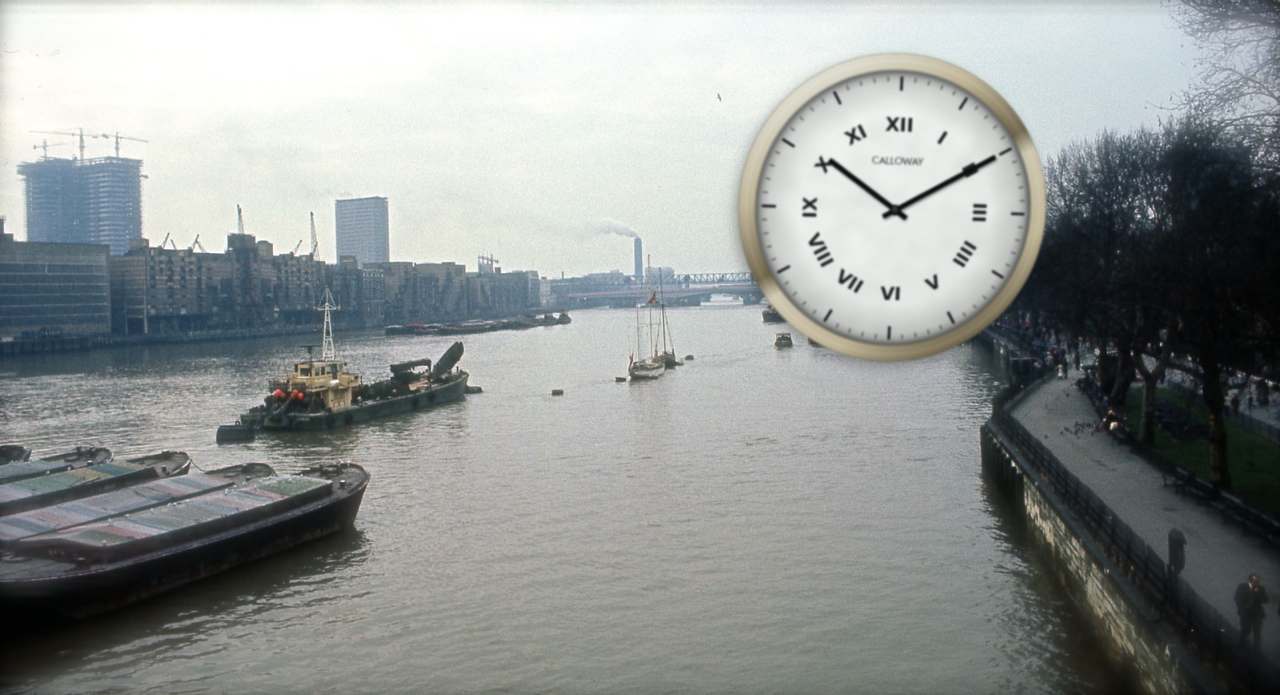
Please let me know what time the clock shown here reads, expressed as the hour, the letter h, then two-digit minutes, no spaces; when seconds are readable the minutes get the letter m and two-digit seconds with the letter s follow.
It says 10h10
